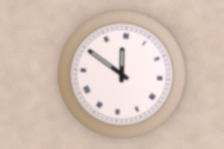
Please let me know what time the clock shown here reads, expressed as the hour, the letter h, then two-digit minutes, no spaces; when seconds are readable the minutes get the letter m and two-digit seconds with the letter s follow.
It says 11h50
